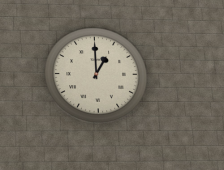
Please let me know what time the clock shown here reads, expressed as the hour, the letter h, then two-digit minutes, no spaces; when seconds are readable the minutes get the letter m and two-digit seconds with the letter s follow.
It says 1h00
